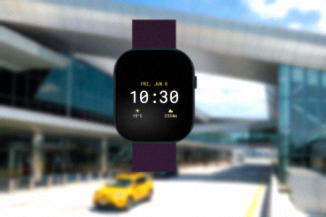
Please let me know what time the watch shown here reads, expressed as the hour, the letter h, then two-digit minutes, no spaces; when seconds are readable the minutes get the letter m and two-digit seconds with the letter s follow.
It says 10h30
